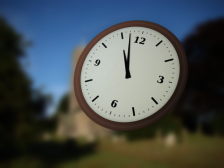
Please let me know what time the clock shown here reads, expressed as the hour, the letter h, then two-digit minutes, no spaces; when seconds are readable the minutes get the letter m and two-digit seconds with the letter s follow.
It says 10h57
